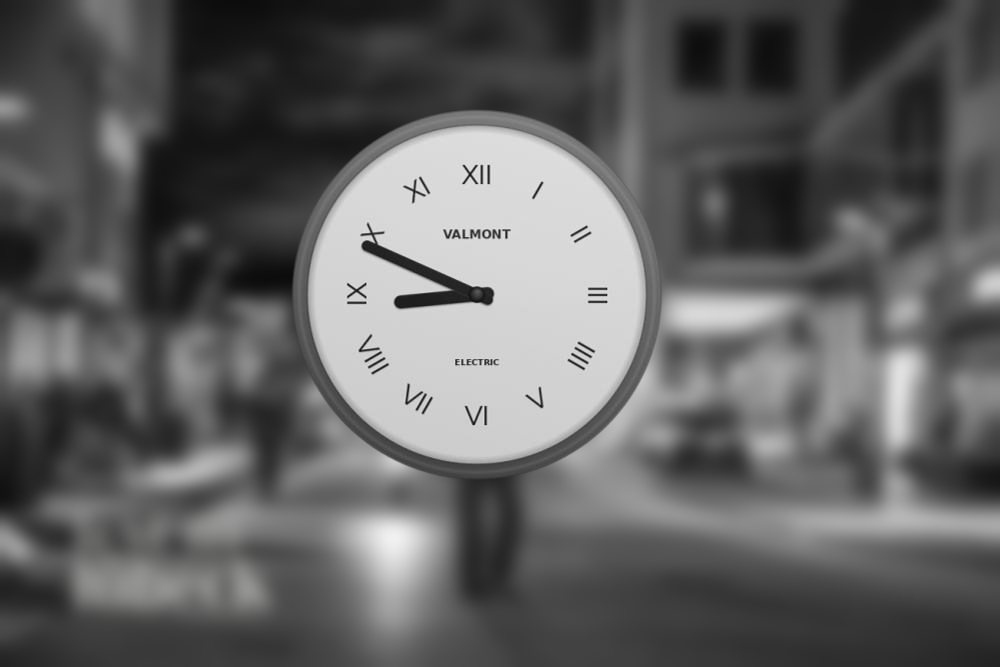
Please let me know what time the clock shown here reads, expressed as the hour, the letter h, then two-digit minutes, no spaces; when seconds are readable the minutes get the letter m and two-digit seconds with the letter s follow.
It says 8h49
